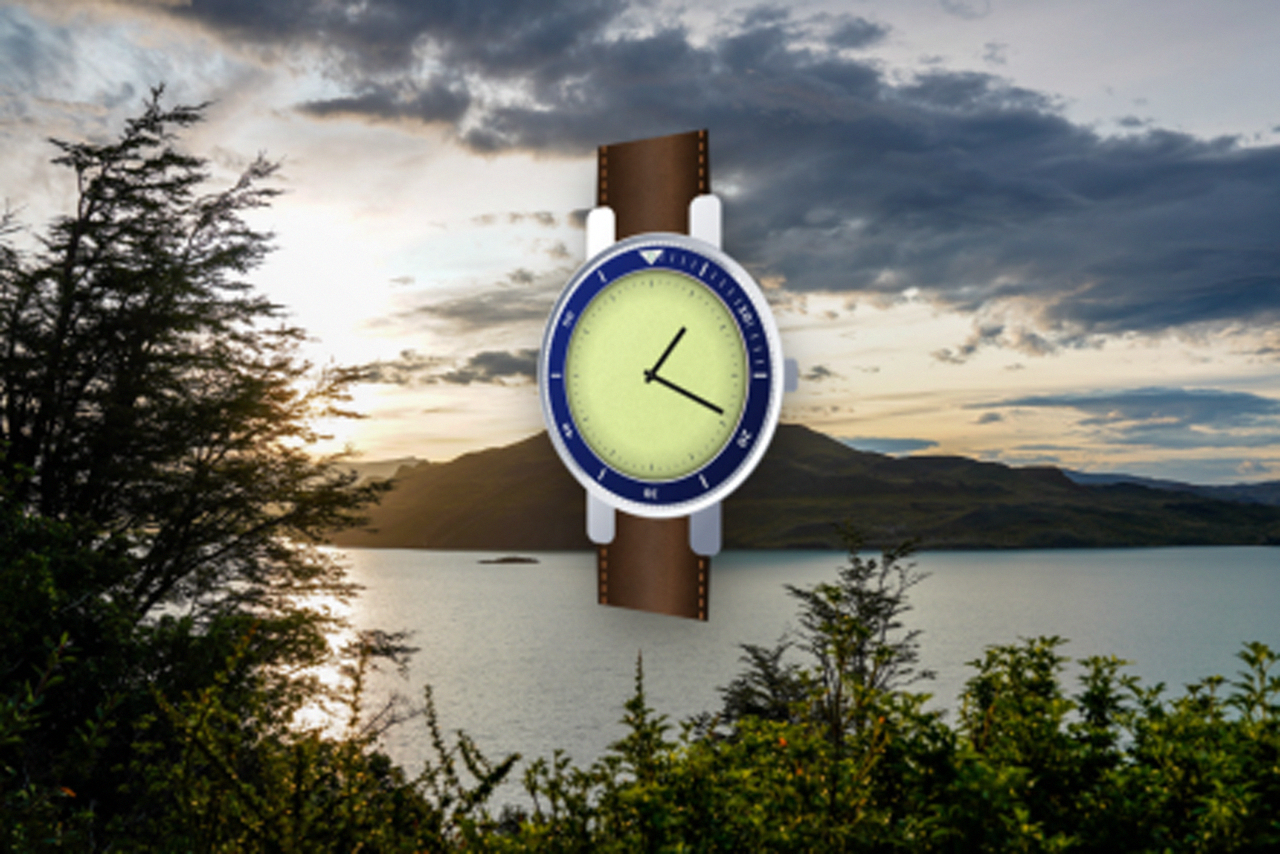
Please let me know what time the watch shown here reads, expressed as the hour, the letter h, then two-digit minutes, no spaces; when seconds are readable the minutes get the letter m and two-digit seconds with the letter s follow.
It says 1h19
